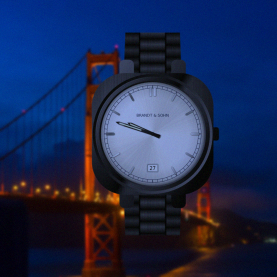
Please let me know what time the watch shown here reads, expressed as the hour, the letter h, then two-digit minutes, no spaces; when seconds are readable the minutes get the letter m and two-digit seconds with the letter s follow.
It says 9h48
